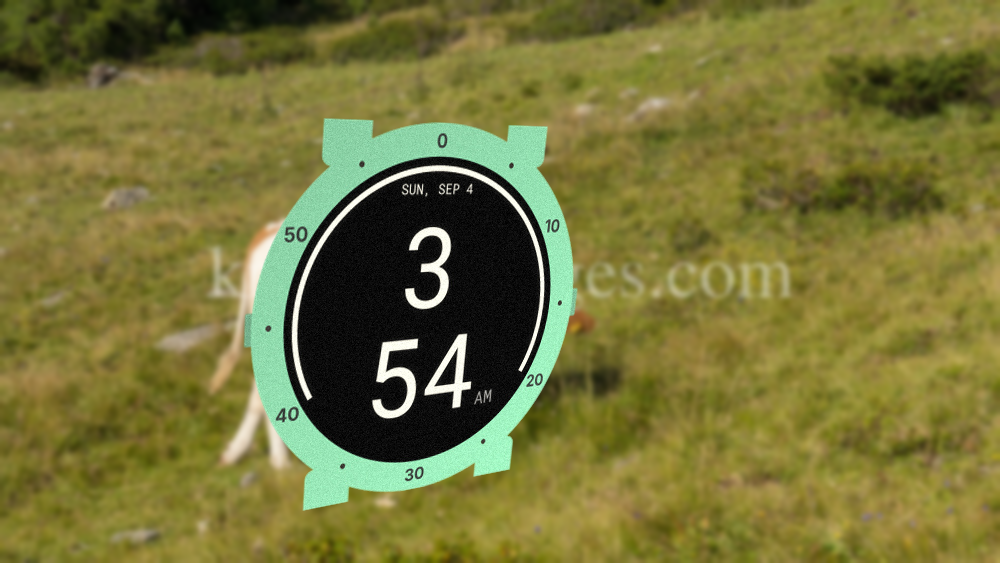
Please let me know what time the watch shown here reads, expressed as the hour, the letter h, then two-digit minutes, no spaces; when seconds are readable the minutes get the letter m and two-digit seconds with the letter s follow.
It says 3h54
